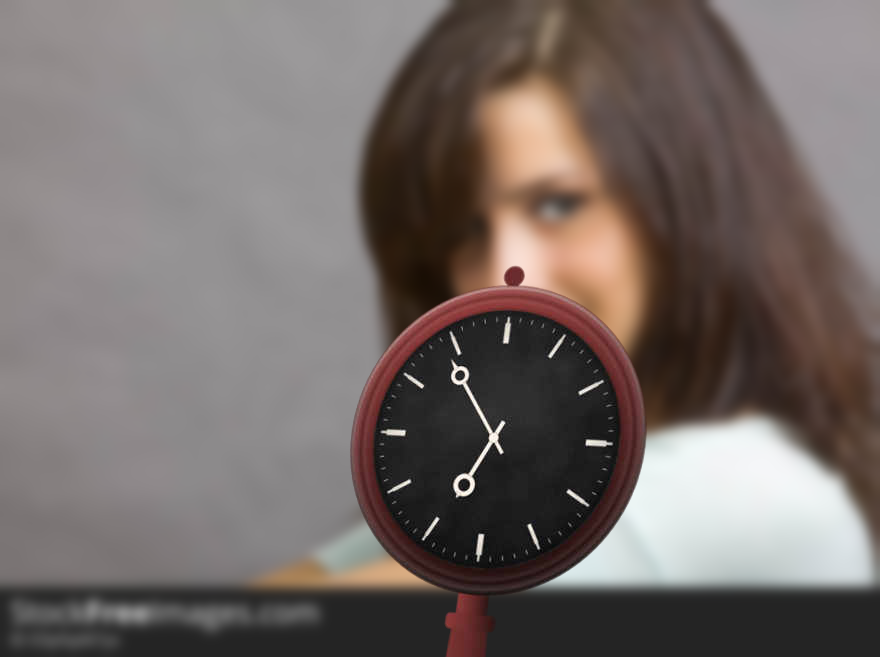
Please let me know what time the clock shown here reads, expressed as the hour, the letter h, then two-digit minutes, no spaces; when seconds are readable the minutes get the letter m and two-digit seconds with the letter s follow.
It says 6h54
